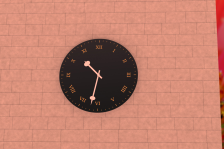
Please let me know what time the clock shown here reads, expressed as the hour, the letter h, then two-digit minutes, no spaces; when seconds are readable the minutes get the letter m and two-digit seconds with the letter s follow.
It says 10h32
